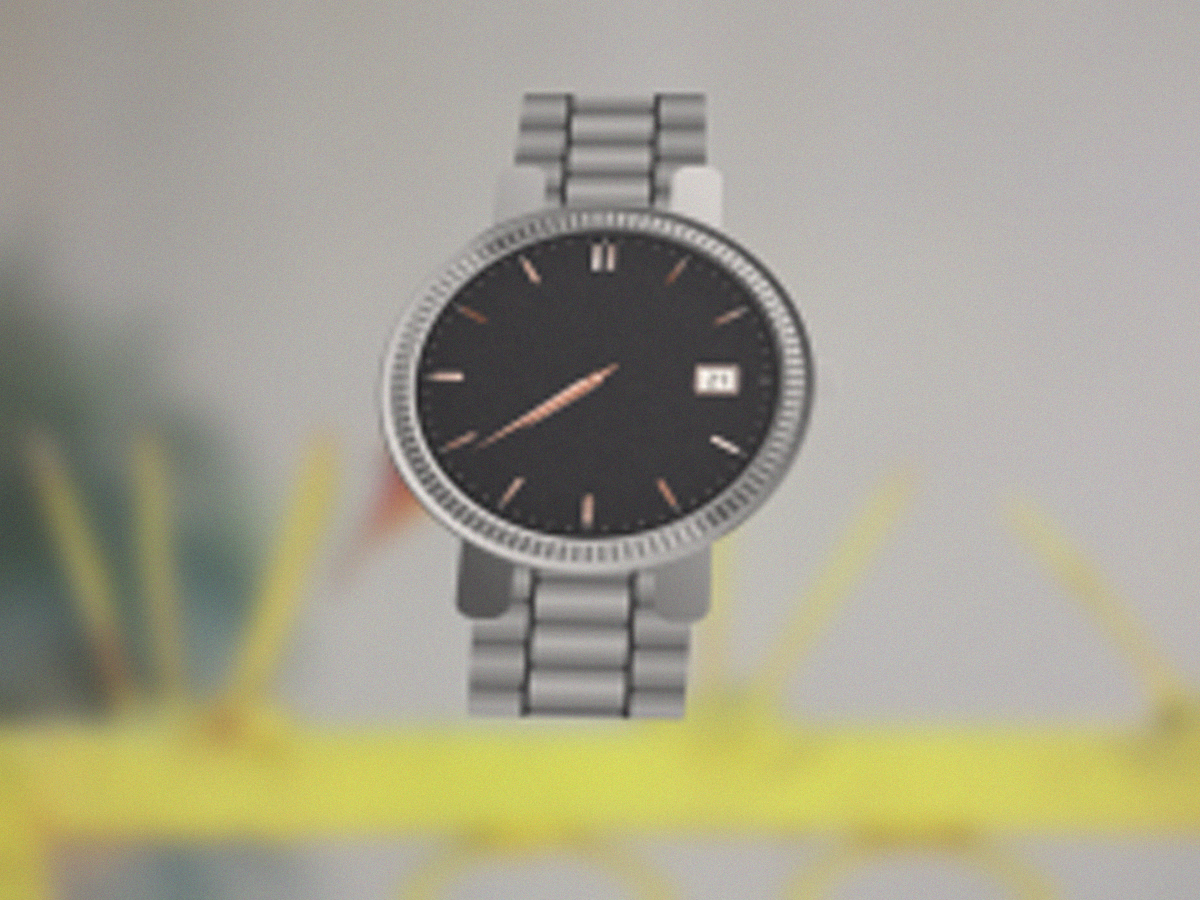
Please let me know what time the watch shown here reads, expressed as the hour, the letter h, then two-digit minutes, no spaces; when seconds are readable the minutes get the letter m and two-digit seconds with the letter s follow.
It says 7h39
